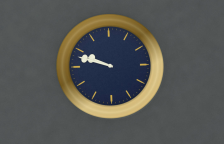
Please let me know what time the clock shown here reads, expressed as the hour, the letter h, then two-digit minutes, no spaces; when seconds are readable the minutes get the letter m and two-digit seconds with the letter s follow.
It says 9h48
